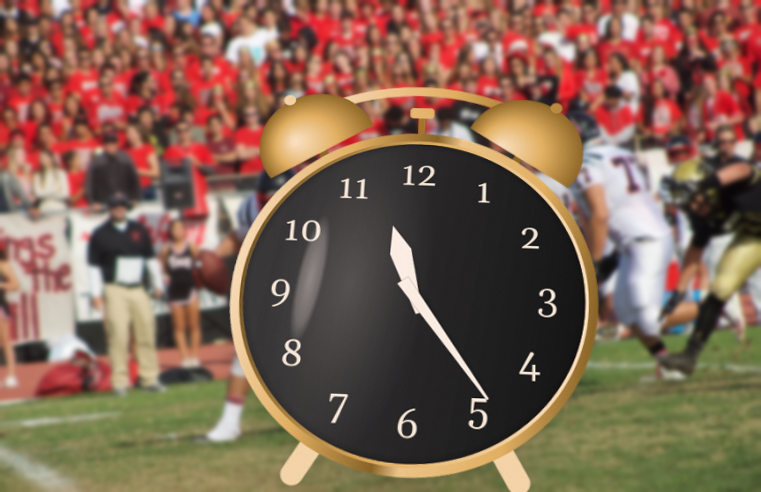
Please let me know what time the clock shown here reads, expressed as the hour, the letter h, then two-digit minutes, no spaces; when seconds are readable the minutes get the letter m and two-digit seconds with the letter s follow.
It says 11h24
